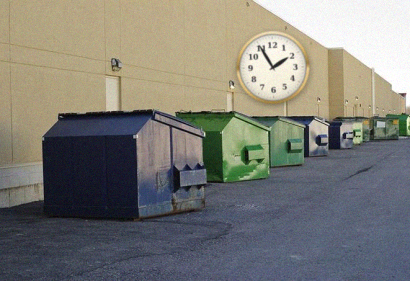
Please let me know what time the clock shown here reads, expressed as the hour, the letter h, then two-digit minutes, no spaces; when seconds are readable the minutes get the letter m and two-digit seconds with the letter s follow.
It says 1h55
